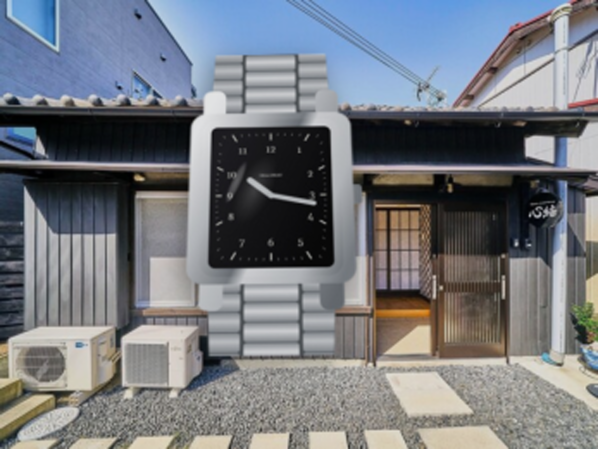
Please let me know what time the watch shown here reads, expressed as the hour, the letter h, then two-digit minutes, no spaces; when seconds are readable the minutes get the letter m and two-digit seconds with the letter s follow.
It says 10h17
